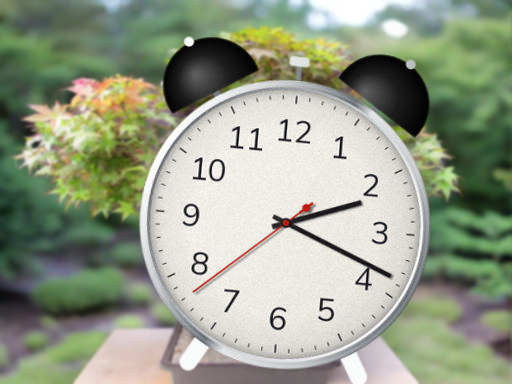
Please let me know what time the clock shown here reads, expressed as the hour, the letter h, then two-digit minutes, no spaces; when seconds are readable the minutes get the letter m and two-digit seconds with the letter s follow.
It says 2h18m38s
